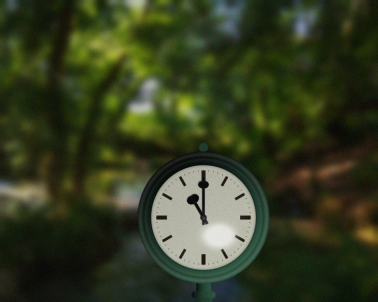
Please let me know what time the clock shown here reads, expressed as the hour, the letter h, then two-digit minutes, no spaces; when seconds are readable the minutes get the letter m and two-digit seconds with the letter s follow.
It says 11h00
